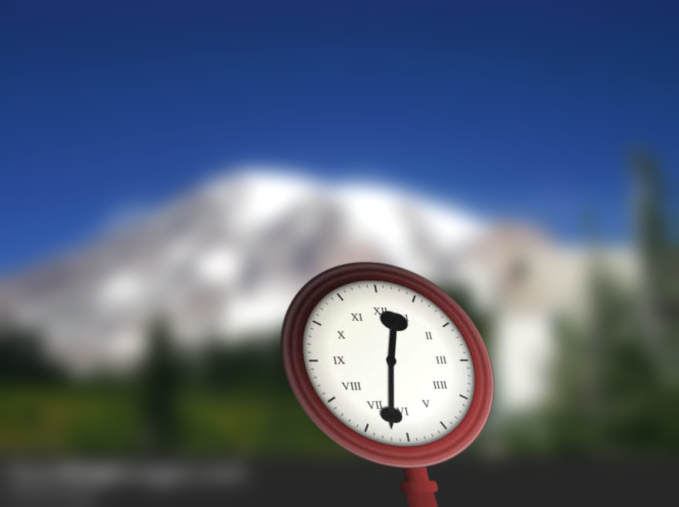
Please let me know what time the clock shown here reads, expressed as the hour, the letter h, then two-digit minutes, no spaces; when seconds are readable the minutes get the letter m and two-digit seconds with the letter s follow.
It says 12h32
